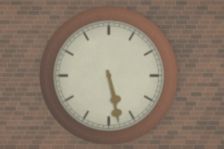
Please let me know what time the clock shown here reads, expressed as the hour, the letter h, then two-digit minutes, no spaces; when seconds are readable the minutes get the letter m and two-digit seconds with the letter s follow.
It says 5h28
